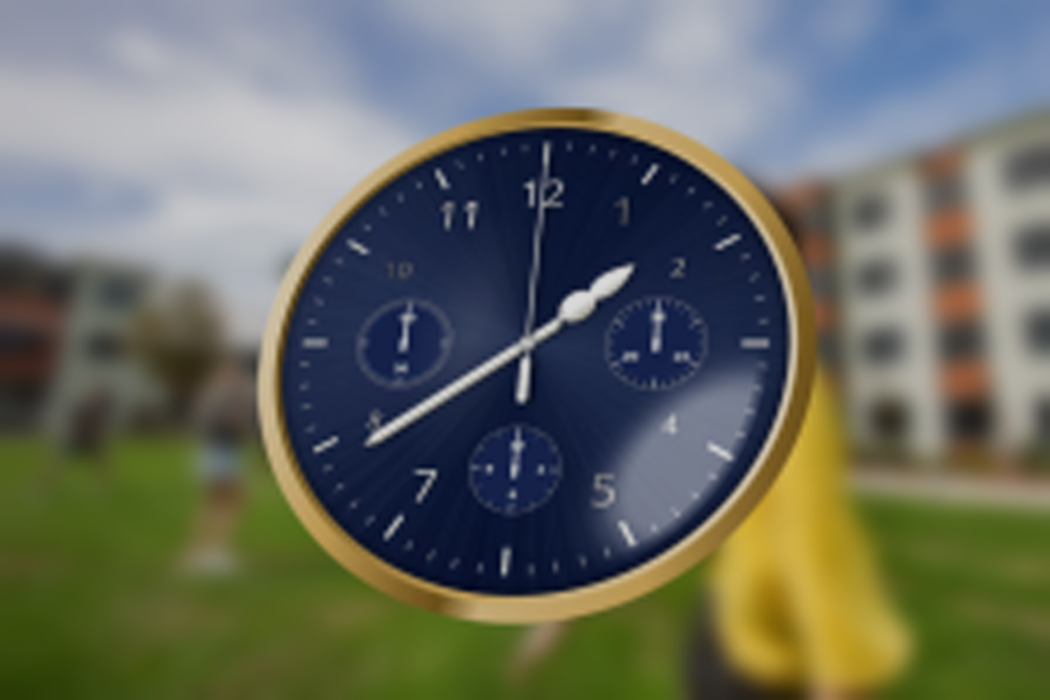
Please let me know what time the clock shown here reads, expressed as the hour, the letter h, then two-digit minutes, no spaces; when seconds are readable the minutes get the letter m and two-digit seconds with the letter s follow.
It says 1h39
